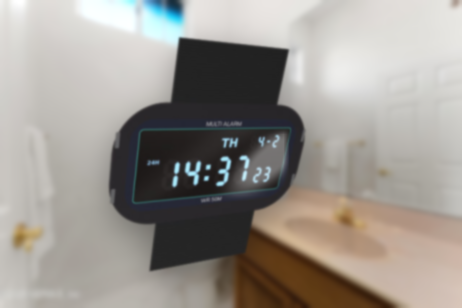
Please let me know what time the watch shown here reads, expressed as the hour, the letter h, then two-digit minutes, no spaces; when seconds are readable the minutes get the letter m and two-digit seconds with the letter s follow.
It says 14h37m23s
